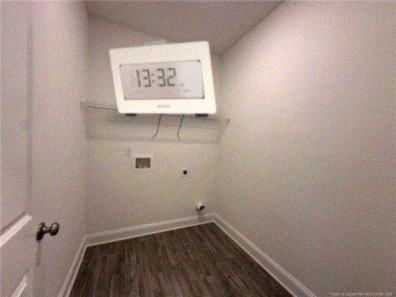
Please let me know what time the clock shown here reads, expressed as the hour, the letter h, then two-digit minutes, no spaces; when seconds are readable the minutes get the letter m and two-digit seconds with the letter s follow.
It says 13h32
